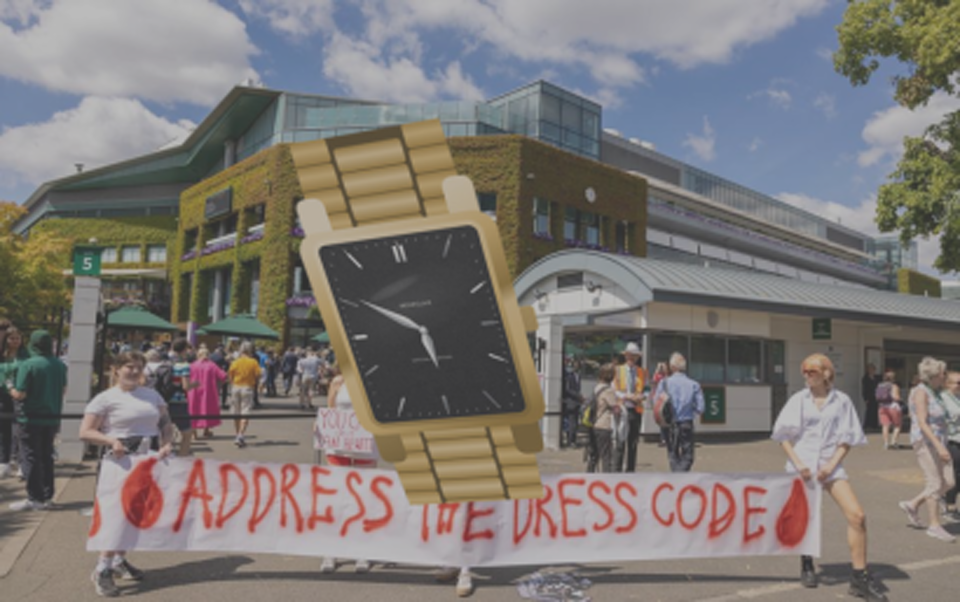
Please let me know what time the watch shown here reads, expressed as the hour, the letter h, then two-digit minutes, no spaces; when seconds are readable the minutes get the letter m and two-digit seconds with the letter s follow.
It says 5h51
